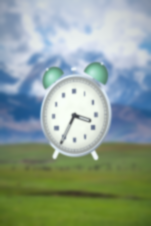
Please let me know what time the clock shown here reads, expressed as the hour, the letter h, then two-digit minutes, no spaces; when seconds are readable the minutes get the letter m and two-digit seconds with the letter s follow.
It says 3h35
